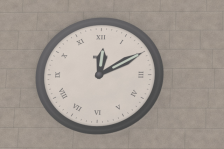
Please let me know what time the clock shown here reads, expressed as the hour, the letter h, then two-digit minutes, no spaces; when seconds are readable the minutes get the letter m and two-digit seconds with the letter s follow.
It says 12h10
